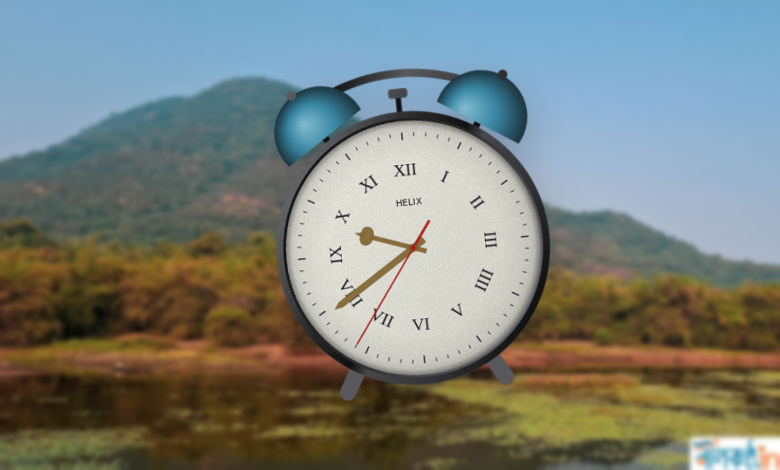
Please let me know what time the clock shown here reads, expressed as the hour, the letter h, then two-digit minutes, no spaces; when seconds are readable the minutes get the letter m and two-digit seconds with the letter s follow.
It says 9h39m36s
